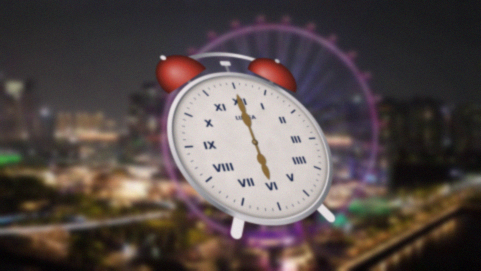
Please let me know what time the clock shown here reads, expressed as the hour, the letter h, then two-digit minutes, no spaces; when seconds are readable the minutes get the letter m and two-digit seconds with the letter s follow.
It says 6h00
